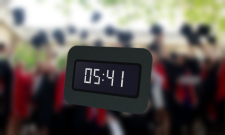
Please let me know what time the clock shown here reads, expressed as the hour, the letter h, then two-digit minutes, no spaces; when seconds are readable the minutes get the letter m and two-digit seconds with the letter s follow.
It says 5h41
